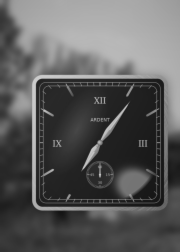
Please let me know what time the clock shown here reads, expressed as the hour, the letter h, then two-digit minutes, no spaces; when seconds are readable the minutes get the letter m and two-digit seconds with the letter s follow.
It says 7h06
